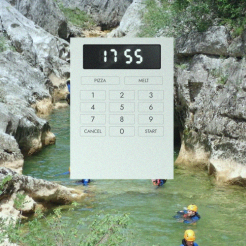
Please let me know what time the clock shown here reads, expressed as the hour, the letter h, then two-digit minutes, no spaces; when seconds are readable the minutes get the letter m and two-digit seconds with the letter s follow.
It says 17h55
